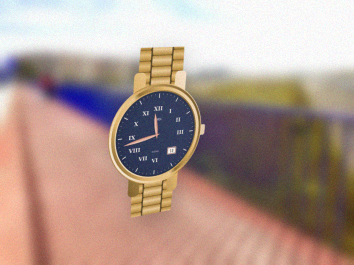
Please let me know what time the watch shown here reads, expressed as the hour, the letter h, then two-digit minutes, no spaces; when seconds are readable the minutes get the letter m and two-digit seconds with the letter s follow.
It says 11h43
